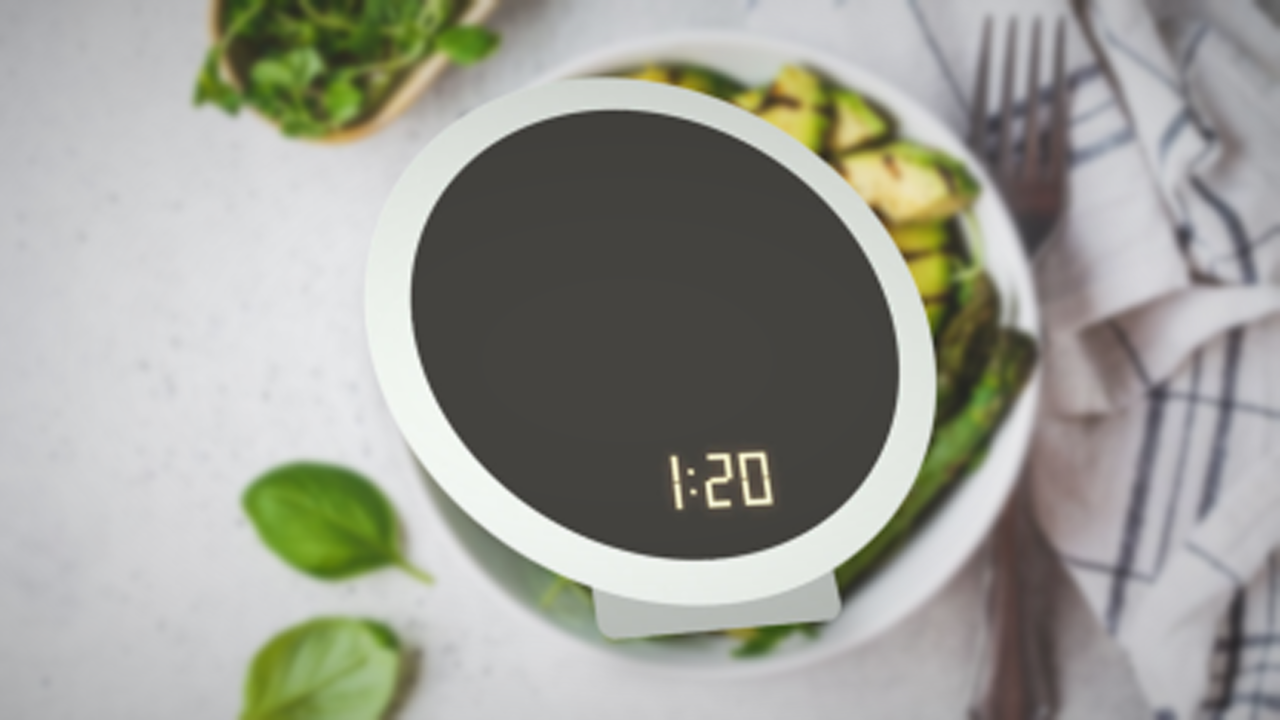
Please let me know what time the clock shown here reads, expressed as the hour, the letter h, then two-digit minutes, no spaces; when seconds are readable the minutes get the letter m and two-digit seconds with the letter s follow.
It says 1h20
